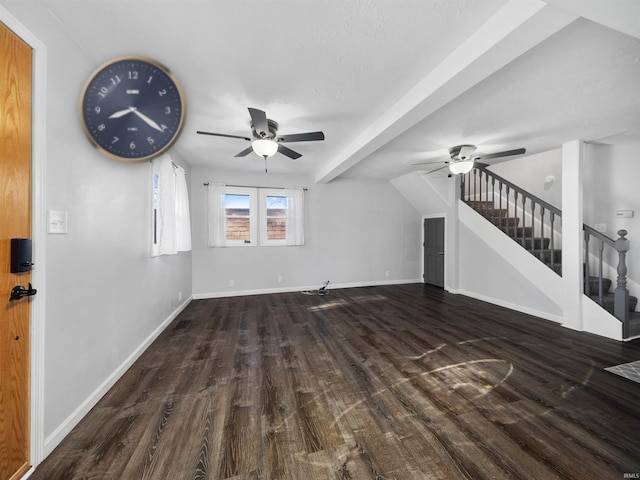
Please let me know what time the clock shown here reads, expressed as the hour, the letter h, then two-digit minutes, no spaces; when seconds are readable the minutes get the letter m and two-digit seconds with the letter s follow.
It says 8h21
